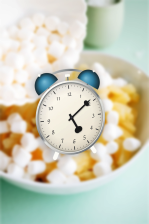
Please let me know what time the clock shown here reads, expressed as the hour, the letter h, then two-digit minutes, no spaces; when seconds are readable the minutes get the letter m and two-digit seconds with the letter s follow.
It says 5h09
